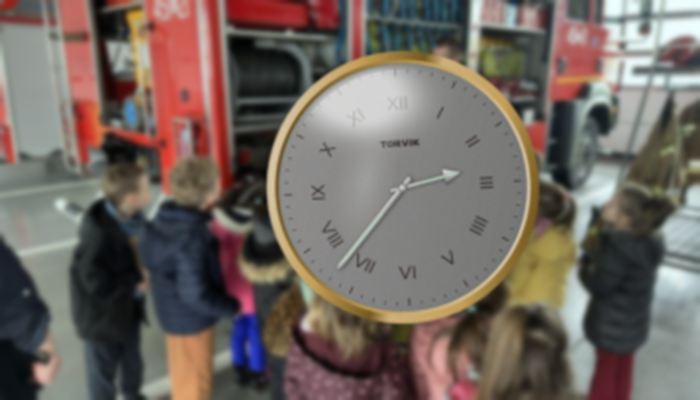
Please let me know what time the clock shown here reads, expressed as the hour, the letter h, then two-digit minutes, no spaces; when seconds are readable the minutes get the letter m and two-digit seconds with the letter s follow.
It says 2h37
